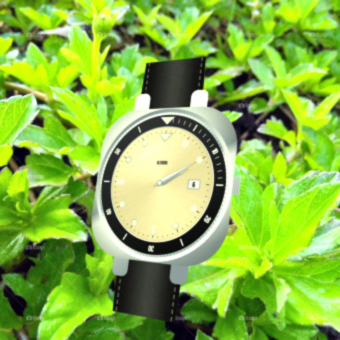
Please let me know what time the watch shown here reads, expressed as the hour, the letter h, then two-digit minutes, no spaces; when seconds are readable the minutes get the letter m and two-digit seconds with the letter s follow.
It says 2h10
